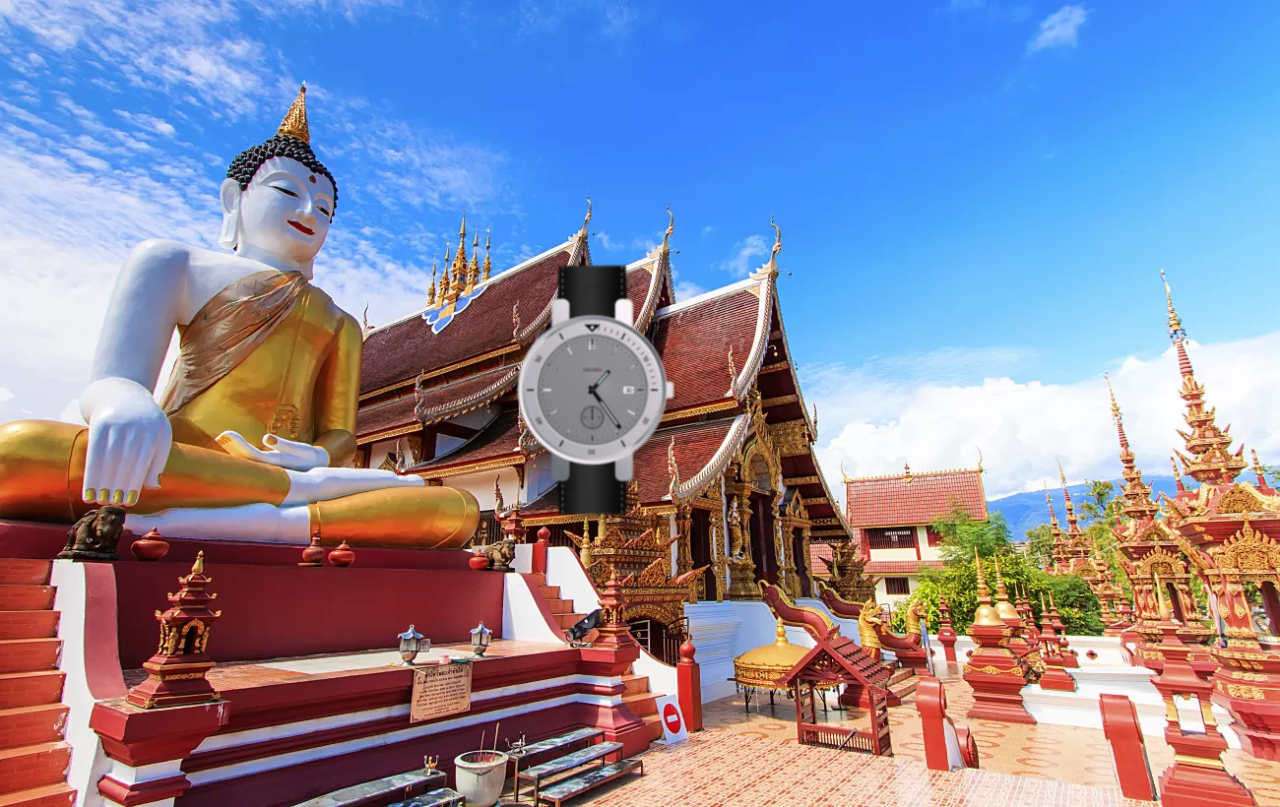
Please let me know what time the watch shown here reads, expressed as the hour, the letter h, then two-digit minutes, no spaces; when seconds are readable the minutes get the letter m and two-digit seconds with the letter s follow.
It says 1h24
